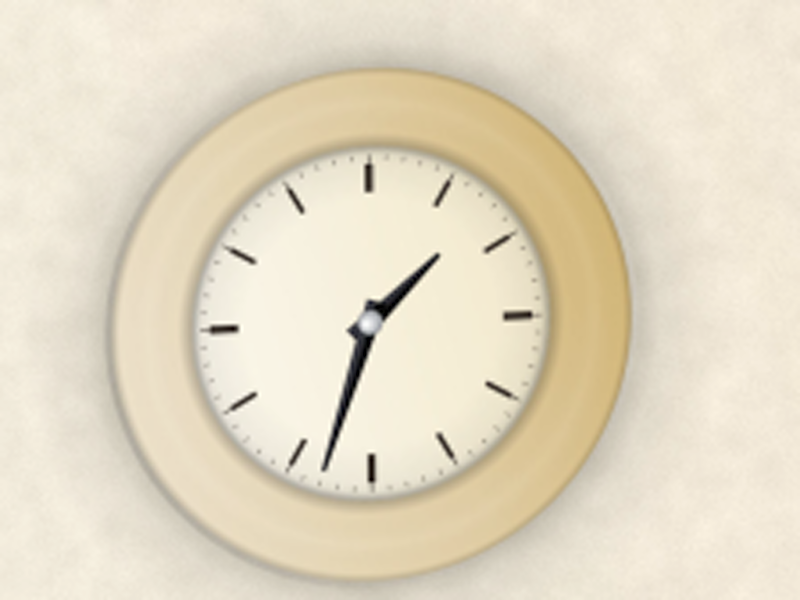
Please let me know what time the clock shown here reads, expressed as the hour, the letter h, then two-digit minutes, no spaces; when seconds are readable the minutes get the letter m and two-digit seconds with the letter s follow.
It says 1h33
